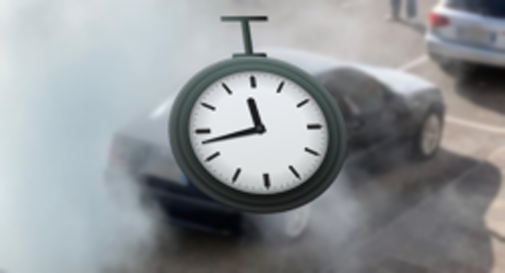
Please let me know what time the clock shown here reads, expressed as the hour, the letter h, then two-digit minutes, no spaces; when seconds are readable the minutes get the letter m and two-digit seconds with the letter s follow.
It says 11h43
